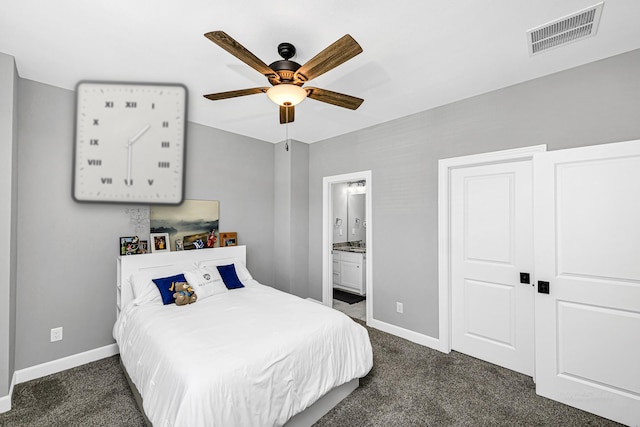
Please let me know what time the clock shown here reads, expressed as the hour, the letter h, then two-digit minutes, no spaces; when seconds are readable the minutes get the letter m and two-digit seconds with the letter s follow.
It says 1h30
